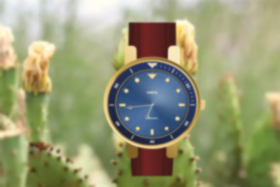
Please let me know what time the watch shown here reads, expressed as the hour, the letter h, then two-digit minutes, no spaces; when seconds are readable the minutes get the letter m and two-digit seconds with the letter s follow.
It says 6h44
